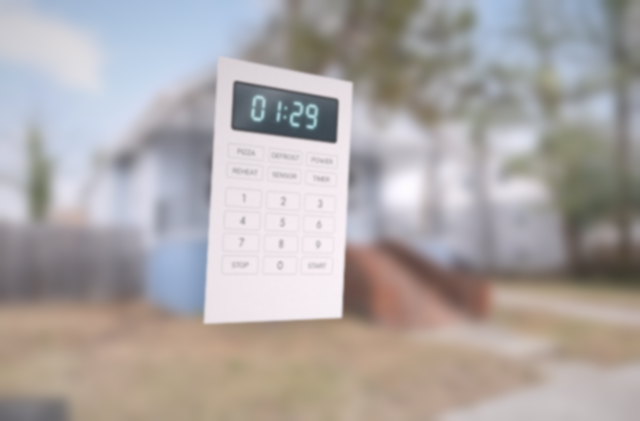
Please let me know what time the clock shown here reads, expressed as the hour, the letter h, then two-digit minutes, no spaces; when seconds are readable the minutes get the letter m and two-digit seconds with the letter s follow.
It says 1h29
